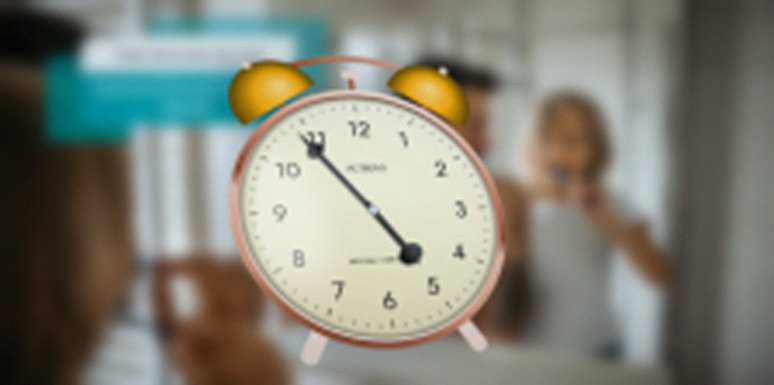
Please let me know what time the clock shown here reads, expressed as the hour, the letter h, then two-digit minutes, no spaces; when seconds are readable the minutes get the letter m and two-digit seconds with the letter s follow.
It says 4h54
